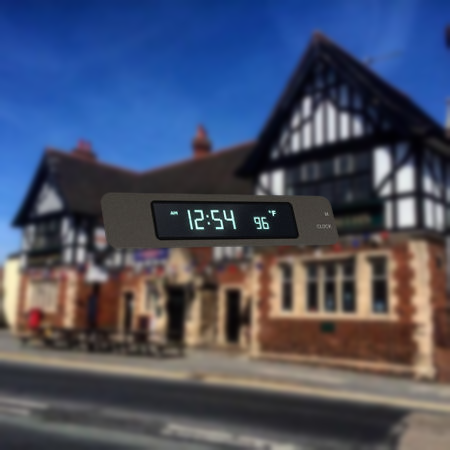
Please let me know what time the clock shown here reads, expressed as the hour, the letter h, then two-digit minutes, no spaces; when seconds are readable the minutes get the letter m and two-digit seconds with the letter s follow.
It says 12h54
